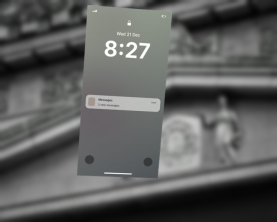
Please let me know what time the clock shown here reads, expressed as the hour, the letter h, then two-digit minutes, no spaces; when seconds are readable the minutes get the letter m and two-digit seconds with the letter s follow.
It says 8h27
